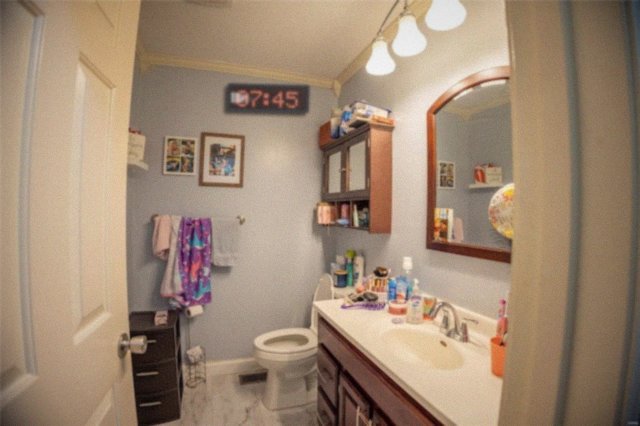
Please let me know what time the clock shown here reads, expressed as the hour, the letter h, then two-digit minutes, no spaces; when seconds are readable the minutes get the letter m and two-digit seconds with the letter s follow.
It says 7h45
